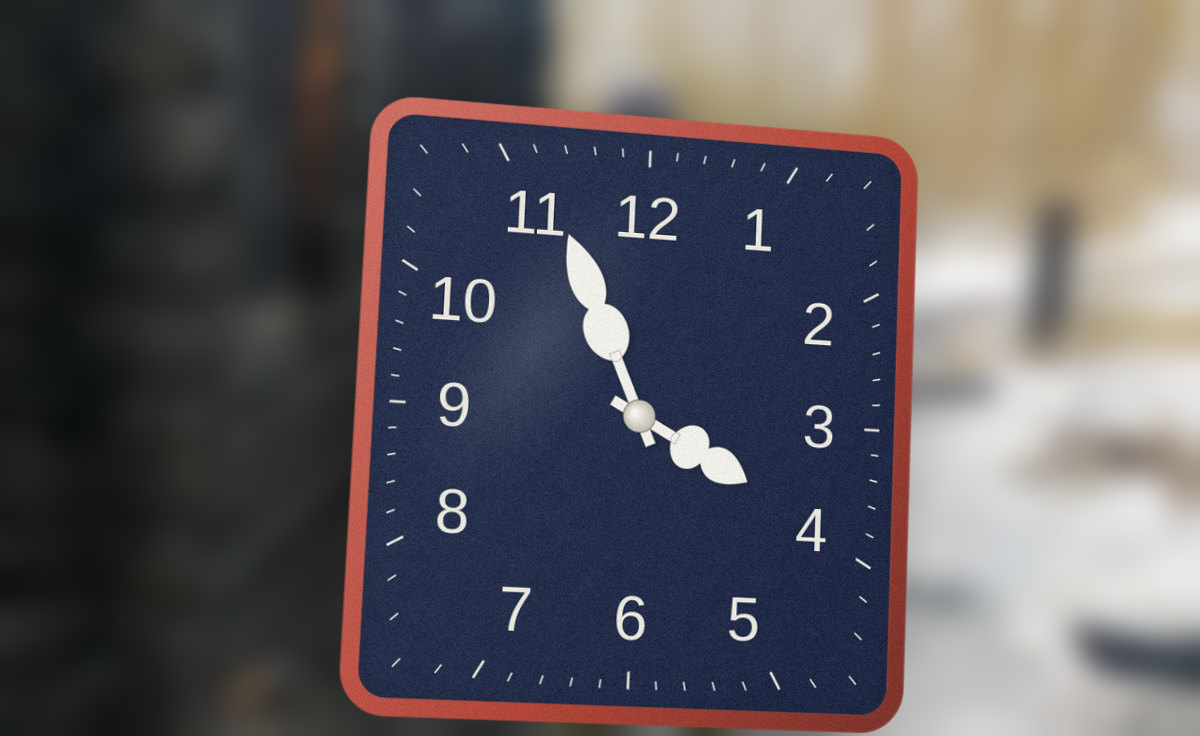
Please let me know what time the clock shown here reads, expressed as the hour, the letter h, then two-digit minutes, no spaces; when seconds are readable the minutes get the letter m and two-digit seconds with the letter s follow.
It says 3h56
